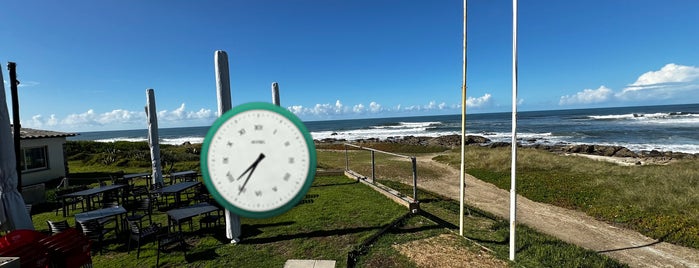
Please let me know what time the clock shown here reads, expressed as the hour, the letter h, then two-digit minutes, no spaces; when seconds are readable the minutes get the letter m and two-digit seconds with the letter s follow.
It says 7h35
